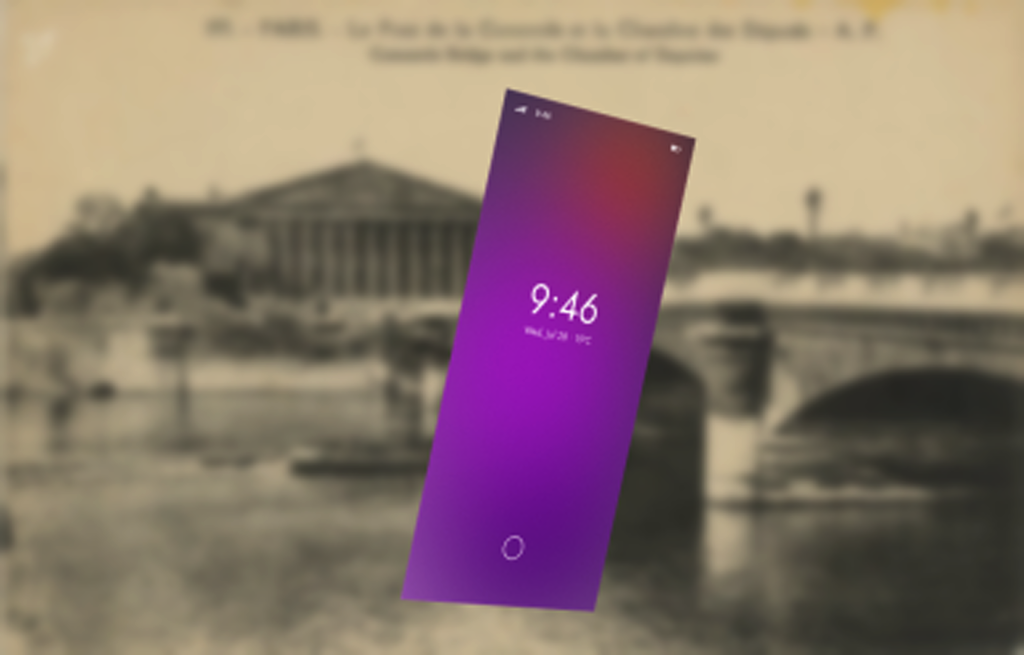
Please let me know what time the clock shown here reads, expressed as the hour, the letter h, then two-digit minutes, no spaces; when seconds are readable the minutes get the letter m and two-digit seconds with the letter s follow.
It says 9h46
